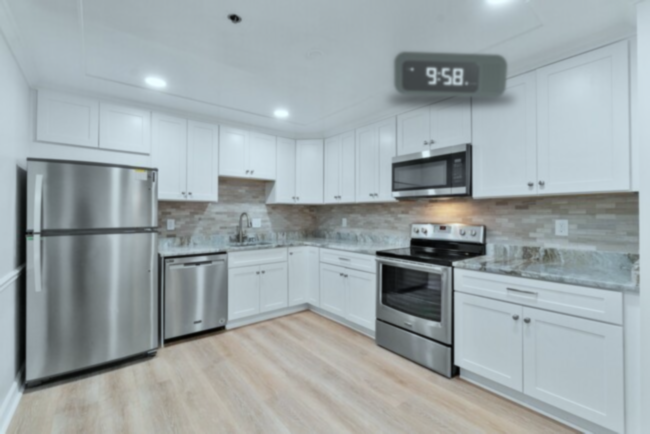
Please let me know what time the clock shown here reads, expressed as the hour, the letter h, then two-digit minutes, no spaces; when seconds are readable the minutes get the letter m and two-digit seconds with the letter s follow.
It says 9h58
